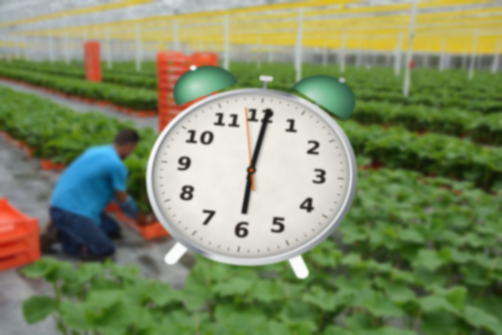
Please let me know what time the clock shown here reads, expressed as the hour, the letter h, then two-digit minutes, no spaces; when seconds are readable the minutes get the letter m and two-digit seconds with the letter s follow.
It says 6h00m58s
